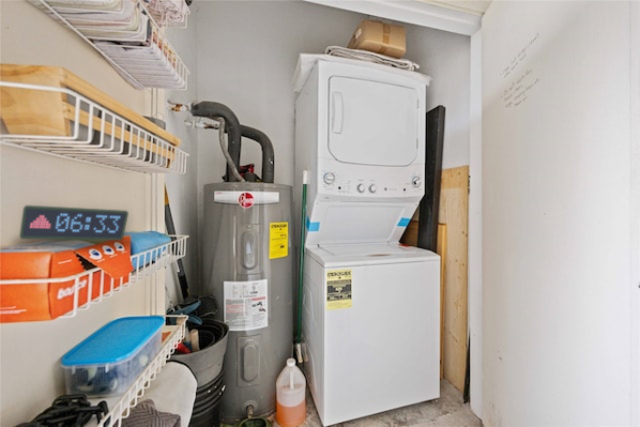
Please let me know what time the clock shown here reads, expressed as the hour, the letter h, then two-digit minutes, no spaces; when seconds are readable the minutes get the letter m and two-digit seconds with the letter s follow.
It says 6h33
